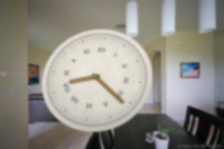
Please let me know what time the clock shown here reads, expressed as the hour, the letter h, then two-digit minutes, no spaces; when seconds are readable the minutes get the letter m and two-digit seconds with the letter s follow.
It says 8h21
